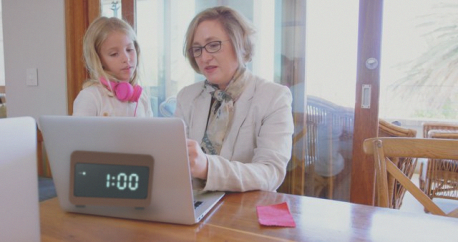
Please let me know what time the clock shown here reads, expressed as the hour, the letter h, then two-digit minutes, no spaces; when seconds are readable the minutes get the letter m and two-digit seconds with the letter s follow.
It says 1h00
